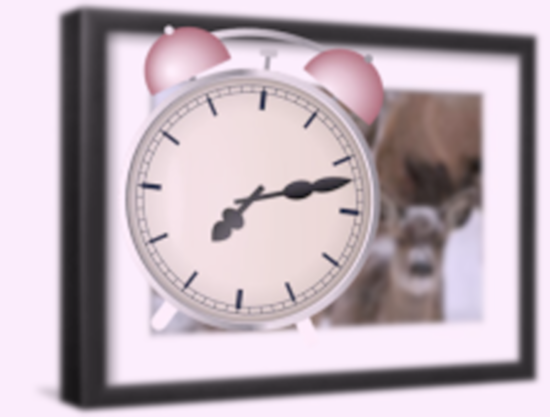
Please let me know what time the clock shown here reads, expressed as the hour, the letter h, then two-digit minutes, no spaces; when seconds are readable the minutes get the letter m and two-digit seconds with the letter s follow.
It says 7h12
